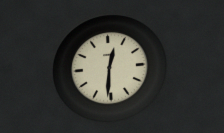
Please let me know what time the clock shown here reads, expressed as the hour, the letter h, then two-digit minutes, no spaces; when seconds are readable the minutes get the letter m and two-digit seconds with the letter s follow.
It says 12h31
